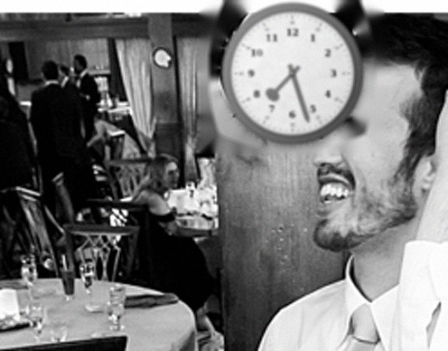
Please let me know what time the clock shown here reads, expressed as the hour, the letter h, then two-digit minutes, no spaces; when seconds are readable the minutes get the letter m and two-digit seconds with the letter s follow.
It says 7h27
